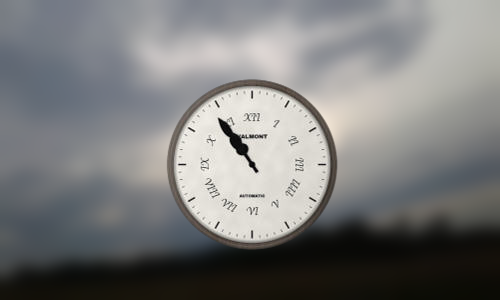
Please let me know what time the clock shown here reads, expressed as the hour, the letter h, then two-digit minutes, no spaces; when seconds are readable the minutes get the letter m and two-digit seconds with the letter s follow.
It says 10h54
